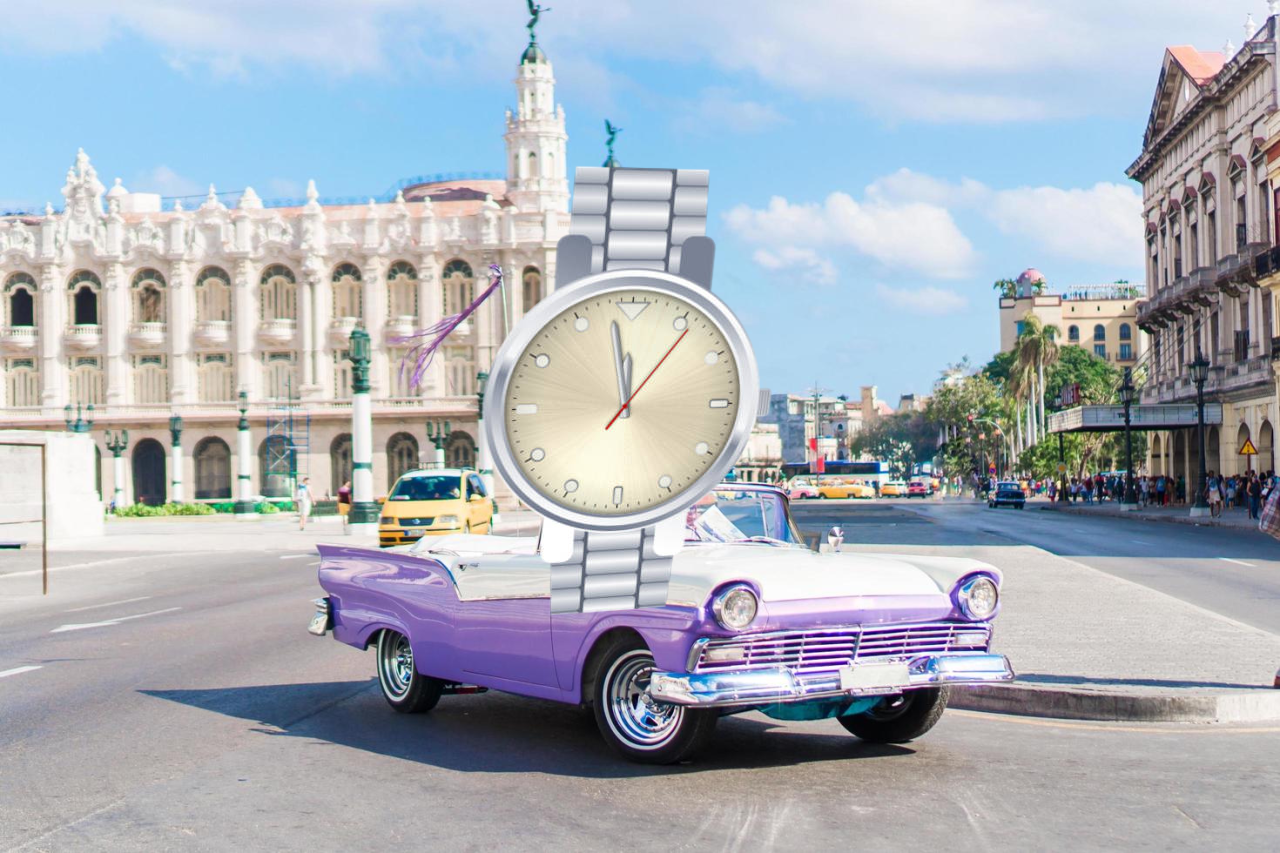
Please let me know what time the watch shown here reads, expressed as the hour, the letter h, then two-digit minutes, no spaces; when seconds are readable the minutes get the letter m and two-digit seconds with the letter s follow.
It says 11h58m06s
